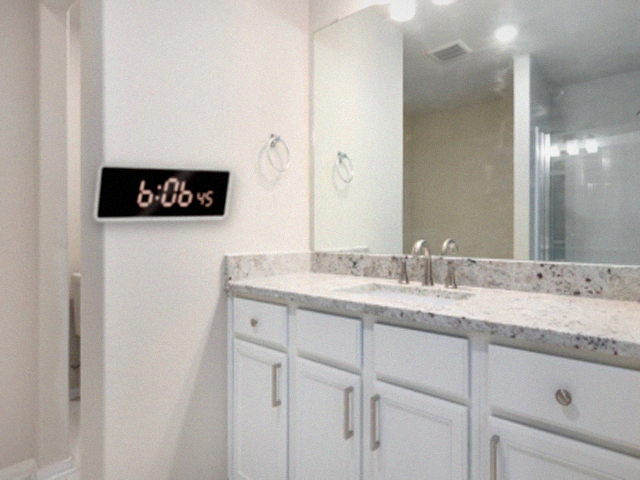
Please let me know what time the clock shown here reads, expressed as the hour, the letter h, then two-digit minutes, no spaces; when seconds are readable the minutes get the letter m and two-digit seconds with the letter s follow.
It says 6h06m45s
